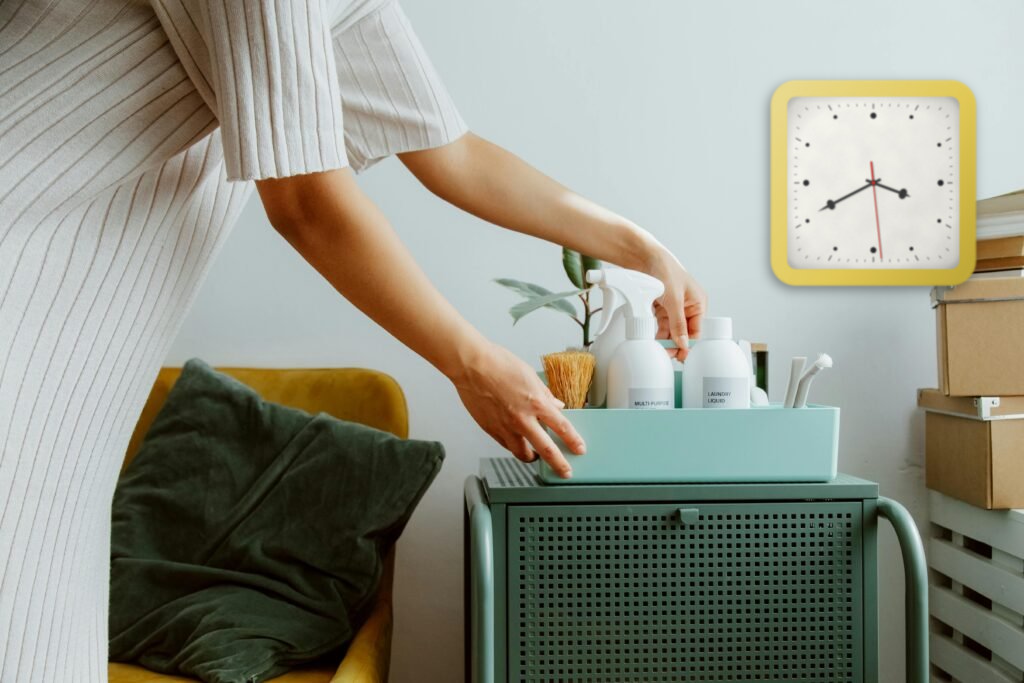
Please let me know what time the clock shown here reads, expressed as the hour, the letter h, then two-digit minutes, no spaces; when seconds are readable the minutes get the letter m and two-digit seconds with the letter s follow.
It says 3h40m29s
